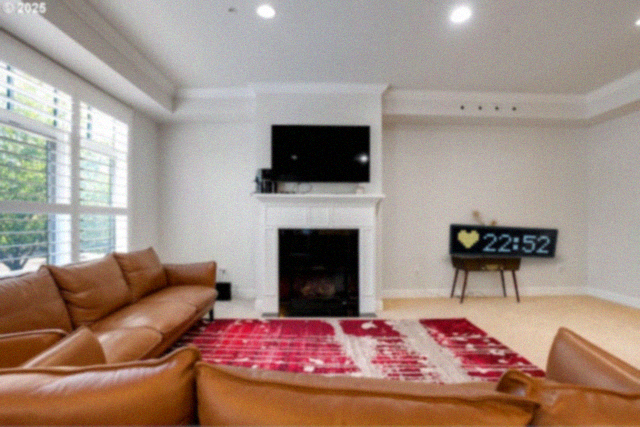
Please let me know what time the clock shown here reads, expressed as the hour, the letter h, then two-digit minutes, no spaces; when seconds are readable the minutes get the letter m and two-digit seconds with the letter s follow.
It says 22h52
